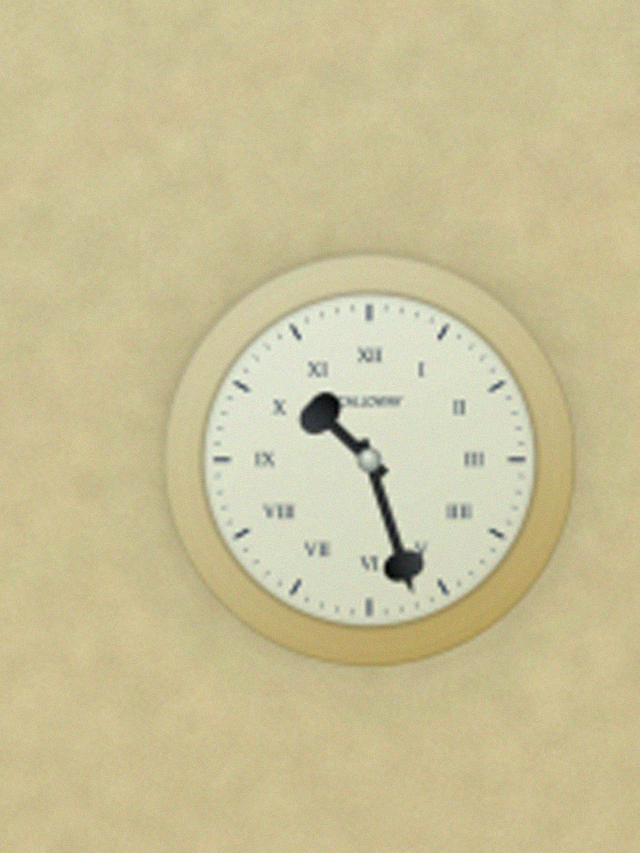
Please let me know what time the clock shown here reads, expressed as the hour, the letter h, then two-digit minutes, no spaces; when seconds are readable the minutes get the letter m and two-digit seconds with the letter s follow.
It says 10h27
